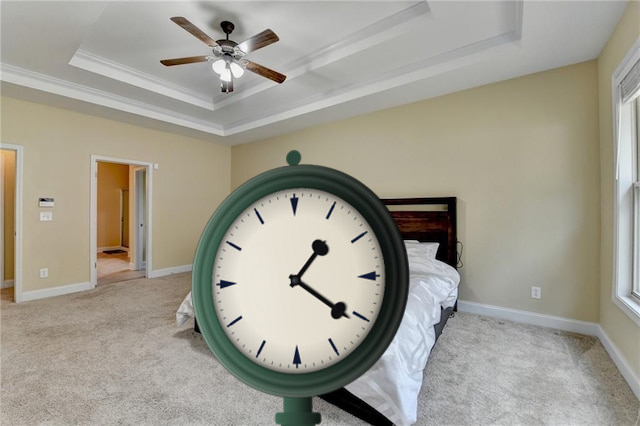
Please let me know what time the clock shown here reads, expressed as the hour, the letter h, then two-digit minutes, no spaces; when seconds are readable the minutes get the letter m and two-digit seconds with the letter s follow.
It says 1h21
